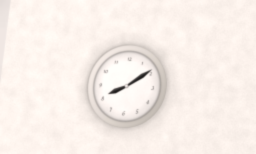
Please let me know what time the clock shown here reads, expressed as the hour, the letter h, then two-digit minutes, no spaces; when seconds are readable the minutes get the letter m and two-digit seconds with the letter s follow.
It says 8h09
